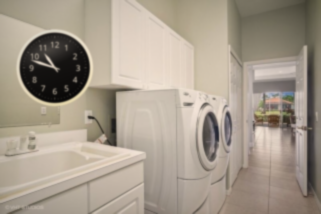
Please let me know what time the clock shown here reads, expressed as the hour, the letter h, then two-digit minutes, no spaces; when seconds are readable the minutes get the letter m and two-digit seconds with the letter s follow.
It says 10h48
